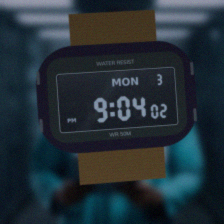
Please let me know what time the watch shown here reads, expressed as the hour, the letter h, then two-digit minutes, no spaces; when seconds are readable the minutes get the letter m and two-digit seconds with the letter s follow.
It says 9h04m02s
